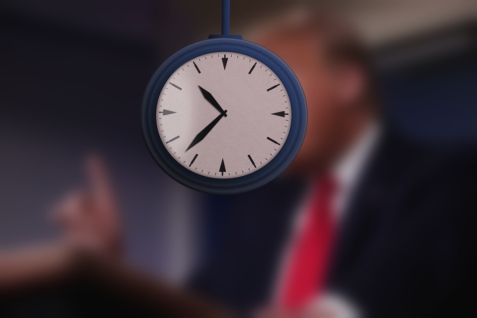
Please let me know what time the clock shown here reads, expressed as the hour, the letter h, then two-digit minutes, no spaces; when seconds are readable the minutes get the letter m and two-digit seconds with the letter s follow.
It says 10h37
